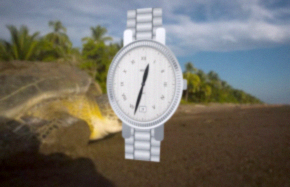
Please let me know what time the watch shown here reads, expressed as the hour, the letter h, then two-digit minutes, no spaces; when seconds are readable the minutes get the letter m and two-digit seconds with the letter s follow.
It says 12h33
